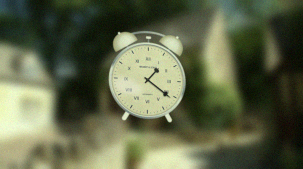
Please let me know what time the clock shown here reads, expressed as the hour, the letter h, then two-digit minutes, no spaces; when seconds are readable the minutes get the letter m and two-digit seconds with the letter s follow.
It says 1h21
